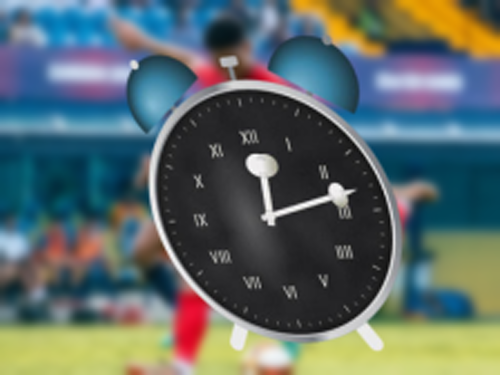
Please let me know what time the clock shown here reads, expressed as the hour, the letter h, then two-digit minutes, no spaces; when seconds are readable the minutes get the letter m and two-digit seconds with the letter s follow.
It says 12h13
